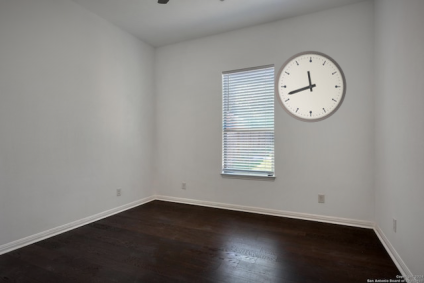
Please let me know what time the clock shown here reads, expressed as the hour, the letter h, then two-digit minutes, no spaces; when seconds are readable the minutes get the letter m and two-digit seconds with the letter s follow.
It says 11h42
